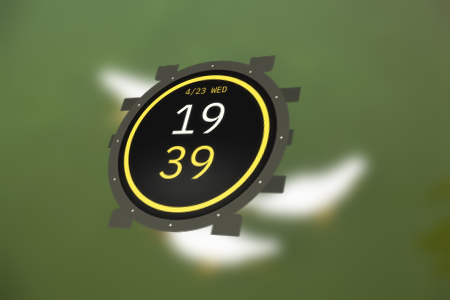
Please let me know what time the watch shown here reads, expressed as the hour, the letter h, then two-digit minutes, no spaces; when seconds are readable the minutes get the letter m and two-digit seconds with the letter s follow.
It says 19h39
